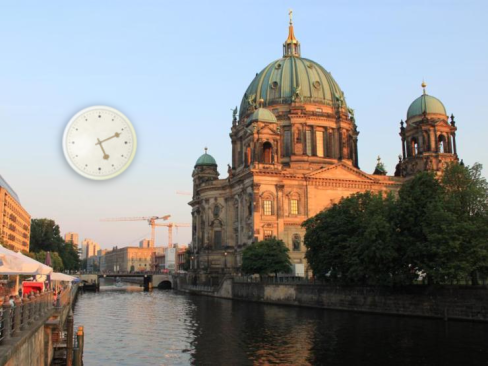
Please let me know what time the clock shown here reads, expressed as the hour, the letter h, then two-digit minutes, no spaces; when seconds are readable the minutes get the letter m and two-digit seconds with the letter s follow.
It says 5h11
